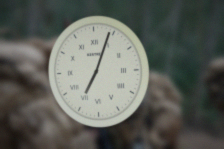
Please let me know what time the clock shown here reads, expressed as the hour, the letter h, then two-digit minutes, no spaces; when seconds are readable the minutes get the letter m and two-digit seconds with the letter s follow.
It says 7h04
